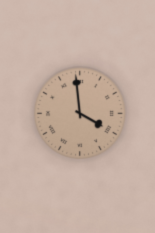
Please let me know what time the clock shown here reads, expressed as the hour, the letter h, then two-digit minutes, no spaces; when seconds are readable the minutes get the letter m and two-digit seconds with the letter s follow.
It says 3h59
